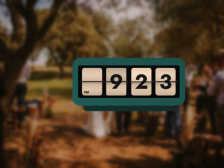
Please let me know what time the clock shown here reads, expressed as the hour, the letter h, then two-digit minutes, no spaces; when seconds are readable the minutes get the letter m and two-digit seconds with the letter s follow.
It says 9h23
